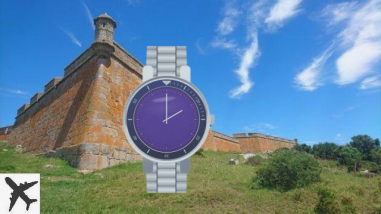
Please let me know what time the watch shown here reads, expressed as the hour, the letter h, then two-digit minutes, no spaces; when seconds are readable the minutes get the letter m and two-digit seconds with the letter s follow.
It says 2h00
